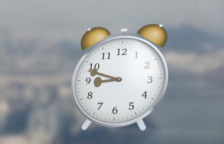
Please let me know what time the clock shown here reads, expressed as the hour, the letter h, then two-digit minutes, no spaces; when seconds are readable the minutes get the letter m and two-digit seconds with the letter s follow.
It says 8h48
